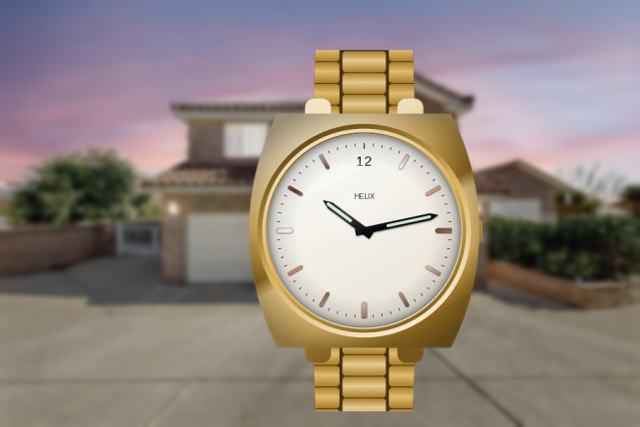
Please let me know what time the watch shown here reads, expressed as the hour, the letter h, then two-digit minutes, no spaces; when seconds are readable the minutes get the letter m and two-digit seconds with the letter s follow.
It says 10h13
